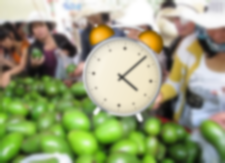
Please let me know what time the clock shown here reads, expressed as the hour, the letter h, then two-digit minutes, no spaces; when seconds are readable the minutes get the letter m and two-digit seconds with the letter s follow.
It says 4h07
